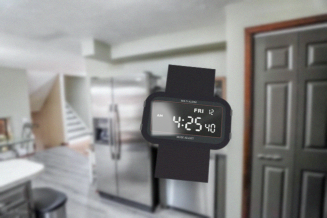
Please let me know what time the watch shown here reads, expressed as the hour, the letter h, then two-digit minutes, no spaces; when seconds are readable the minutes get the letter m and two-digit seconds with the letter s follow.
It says 4h25m40s
